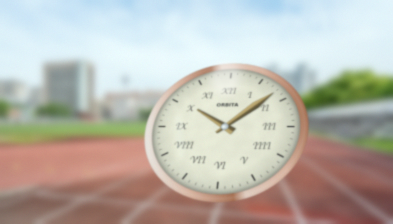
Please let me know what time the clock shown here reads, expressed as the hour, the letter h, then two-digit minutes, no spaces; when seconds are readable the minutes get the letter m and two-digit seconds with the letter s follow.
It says 10h08
